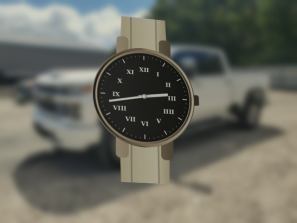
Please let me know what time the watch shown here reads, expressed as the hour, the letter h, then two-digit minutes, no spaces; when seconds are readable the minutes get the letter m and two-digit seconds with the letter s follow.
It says 2h43
